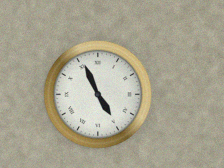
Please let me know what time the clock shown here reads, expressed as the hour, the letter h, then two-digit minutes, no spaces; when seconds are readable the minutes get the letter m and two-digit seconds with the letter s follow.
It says 4h56
